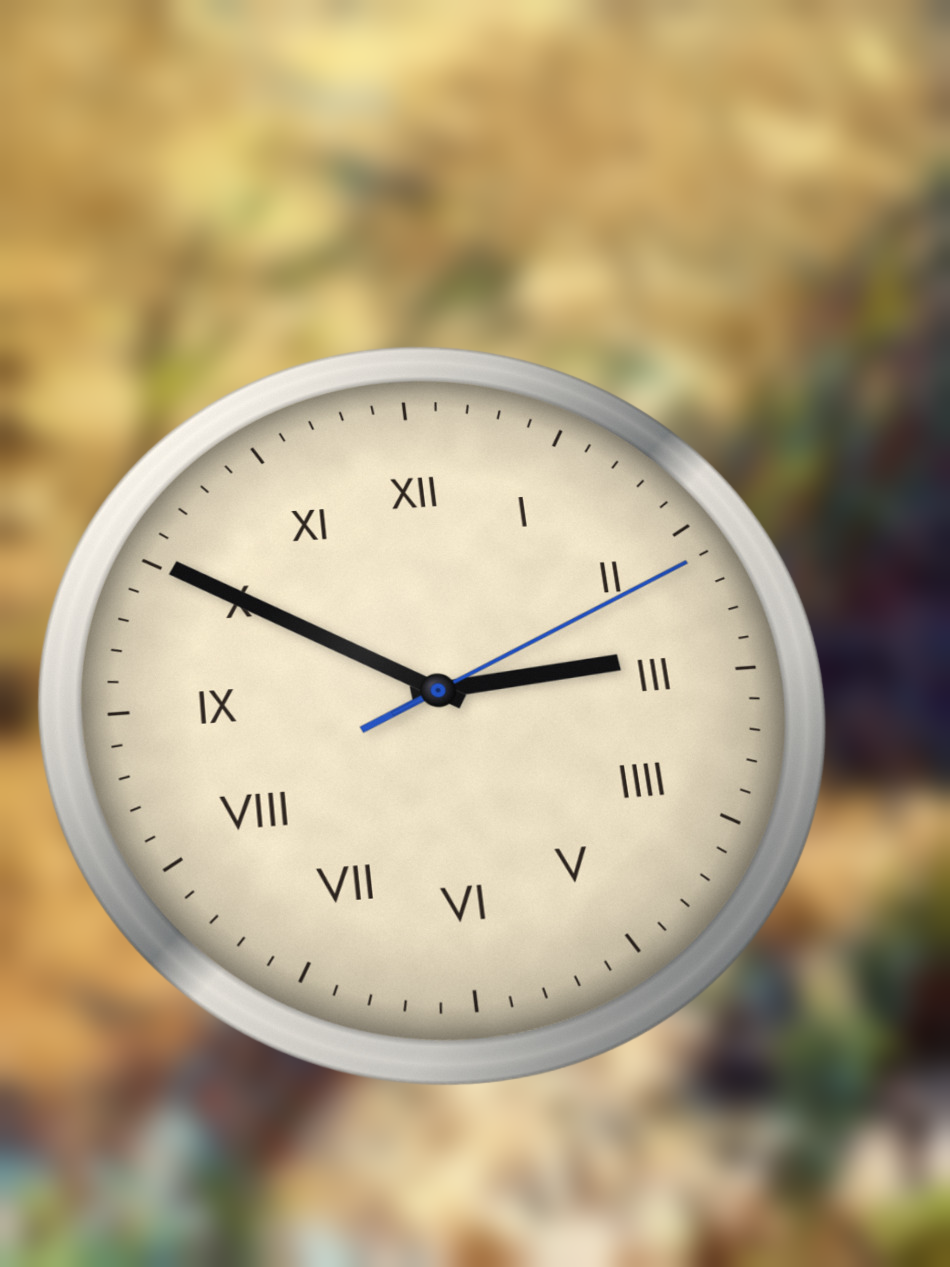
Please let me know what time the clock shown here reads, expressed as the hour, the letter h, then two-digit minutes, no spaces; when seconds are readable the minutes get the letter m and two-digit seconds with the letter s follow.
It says 2h50m11s
